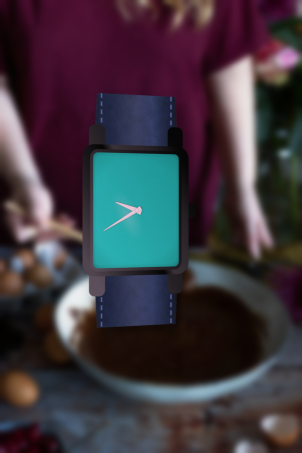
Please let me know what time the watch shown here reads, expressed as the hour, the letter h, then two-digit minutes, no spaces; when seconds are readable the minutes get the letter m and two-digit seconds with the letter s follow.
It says 9h40
